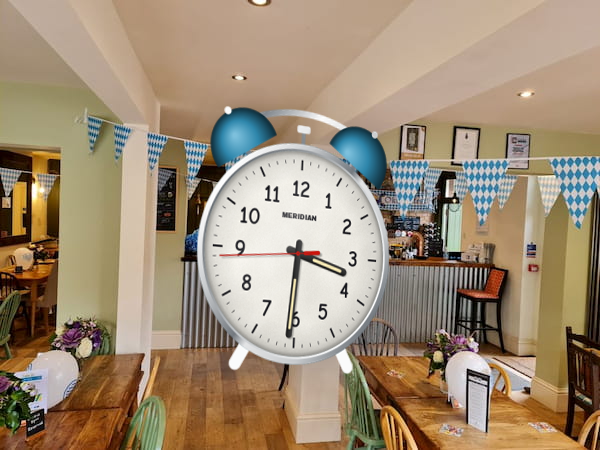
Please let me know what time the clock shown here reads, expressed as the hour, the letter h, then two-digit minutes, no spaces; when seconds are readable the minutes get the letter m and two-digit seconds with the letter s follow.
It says 3h30m44s
